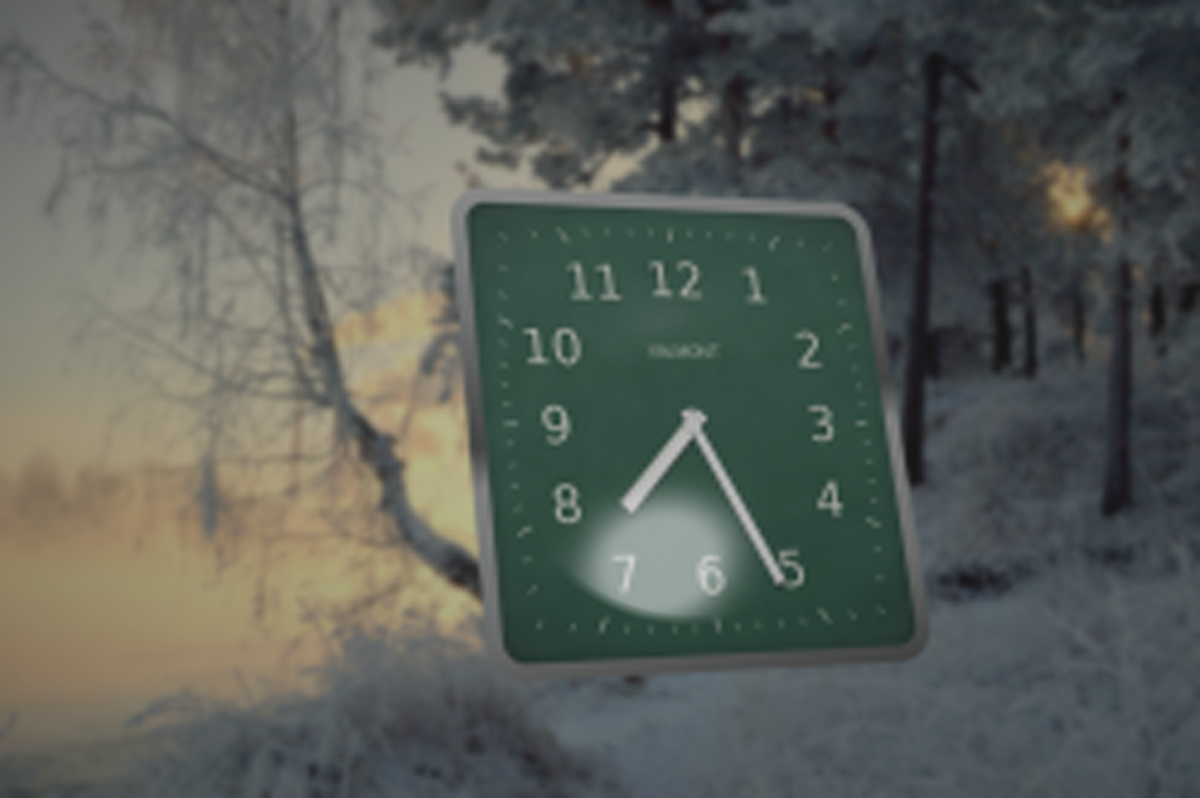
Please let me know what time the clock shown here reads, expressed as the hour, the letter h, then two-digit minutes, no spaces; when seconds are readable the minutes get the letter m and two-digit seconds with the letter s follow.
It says 7h26
